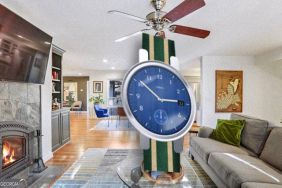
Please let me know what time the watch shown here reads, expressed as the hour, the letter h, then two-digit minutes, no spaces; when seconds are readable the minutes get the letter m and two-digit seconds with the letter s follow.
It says 2h51
